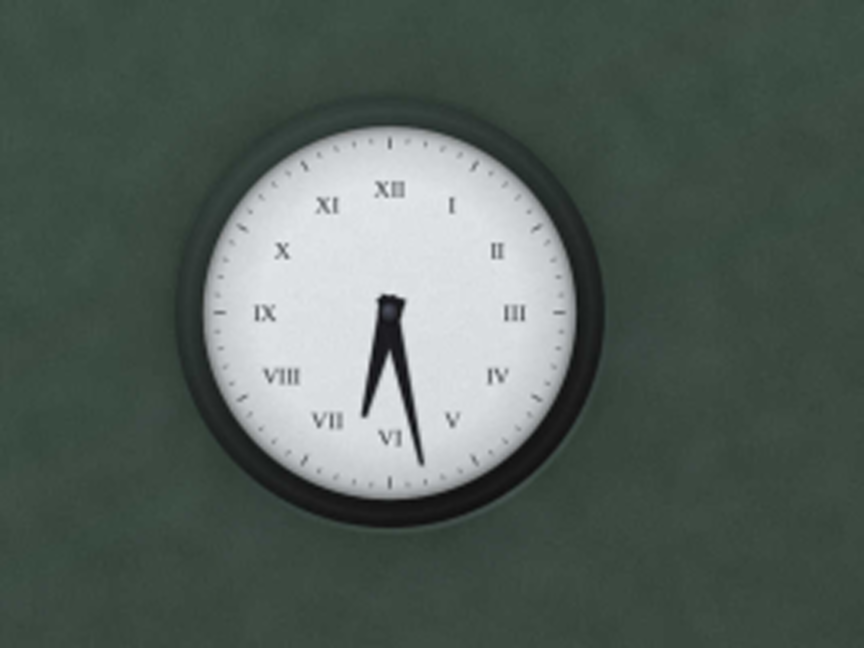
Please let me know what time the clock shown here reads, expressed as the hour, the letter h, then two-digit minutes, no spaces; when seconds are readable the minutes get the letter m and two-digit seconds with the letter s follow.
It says 6h28
